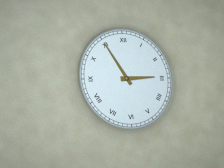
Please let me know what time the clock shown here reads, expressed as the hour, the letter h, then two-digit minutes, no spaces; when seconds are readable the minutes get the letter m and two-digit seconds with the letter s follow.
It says 2h55
